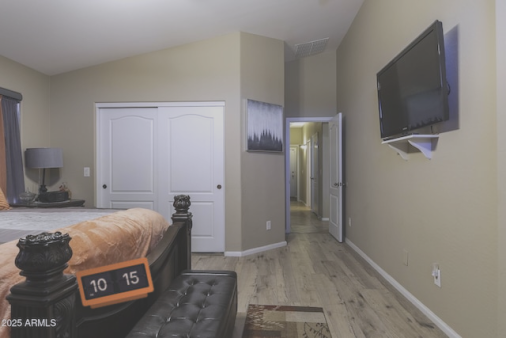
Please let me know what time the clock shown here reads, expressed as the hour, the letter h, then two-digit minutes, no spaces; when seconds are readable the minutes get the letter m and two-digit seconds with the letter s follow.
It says 10h15
